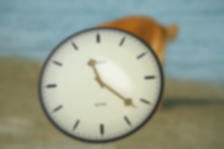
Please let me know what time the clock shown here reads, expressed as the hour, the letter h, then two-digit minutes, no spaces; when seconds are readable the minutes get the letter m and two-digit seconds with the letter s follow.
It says 11h22
